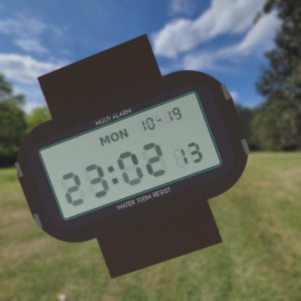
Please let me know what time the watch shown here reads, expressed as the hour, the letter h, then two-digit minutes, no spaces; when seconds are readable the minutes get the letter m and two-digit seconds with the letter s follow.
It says 23h02m13s
